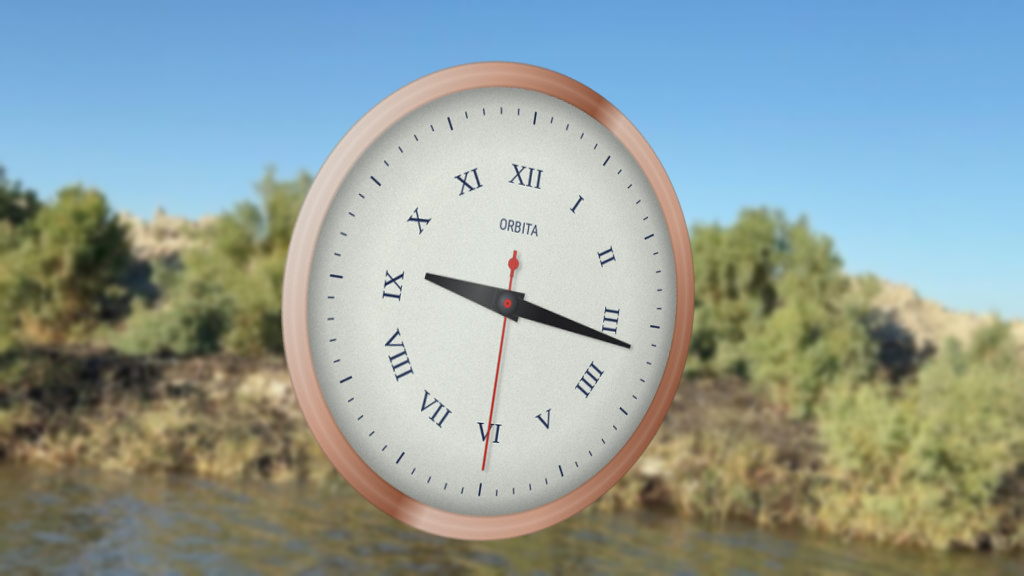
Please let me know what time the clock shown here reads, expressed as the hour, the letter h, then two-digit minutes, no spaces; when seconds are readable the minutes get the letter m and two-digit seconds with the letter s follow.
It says 9h16m30s
